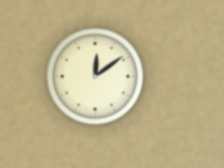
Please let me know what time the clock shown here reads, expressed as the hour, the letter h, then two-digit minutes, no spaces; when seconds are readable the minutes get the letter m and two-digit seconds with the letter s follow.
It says 12h09
